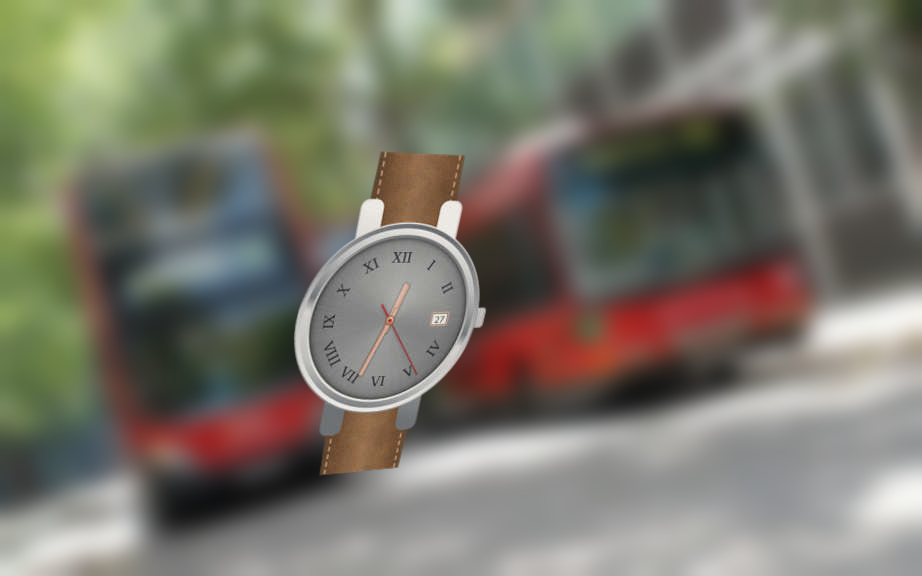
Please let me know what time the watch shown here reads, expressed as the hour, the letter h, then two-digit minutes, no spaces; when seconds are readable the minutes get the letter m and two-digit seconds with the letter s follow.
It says 12h33m24s
